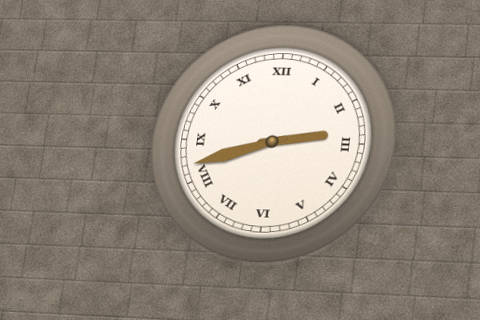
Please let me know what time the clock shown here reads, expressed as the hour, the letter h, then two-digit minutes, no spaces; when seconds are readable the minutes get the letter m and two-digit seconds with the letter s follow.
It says 2h42
